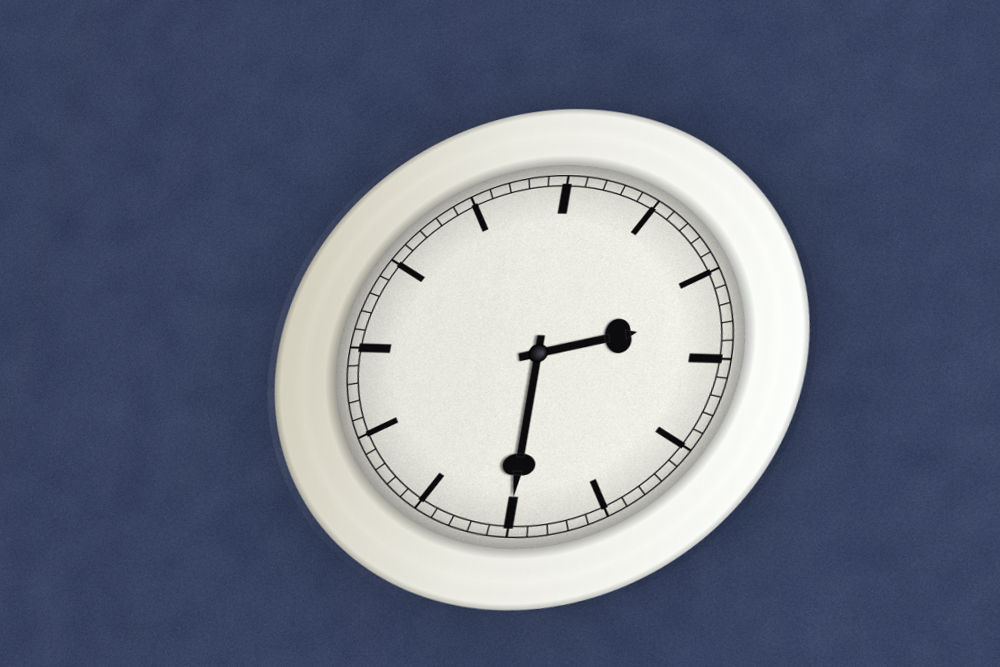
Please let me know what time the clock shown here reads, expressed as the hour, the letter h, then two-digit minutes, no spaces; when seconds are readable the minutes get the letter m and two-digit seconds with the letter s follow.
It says 2h30
